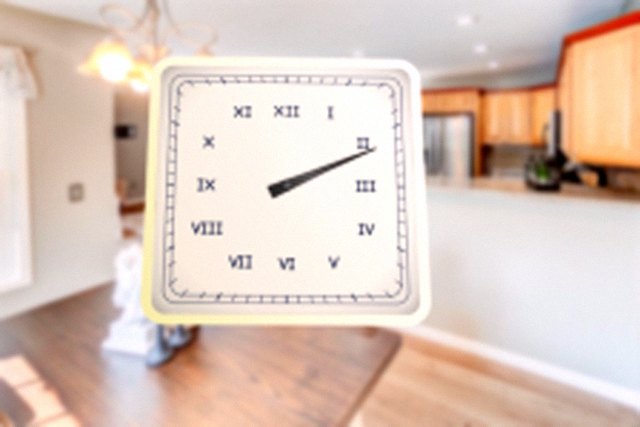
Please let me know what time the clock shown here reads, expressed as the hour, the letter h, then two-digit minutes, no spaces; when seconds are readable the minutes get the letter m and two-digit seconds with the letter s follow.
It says 2h11
